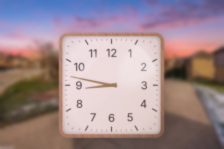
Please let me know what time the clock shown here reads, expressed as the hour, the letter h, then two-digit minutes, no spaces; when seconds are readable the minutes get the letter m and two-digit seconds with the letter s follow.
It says 8h47
